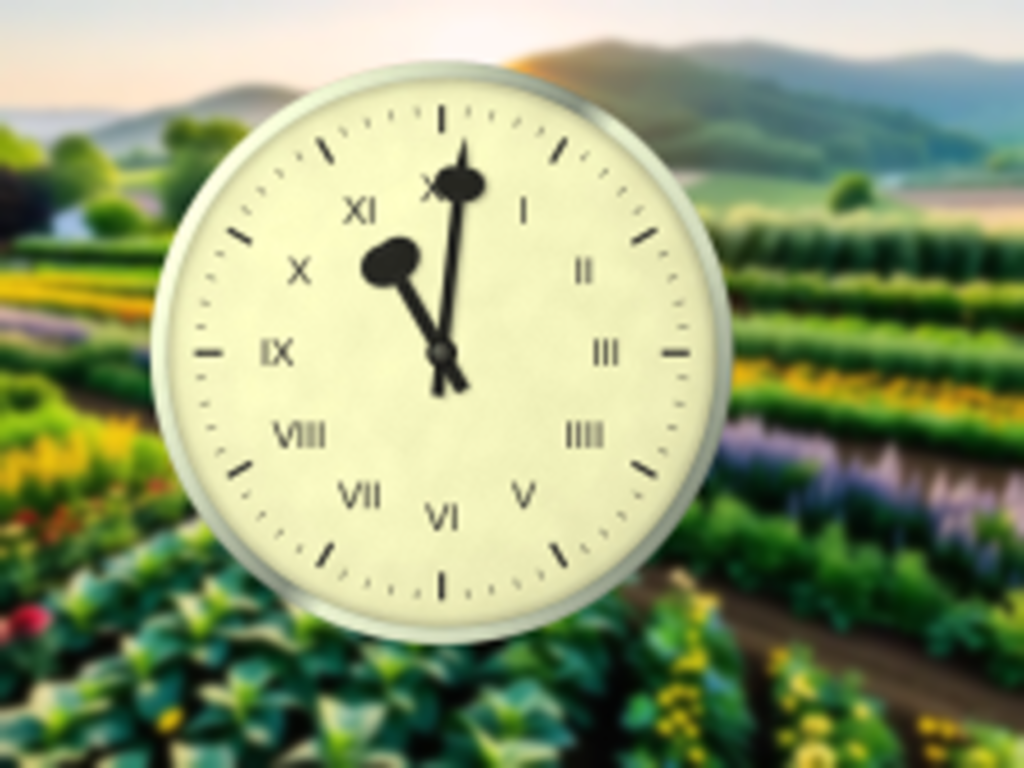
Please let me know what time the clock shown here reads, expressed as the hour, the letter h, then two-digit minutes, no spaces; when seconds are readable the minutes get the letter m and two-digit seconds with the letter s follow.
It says 11h01
